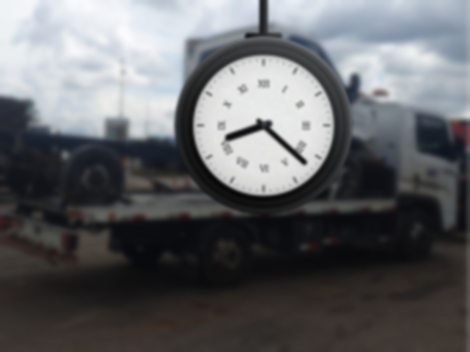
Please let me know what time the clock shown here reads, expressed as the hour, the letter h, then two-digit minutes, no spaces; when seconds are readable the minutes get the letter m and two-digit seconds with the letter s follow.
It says 8h22
